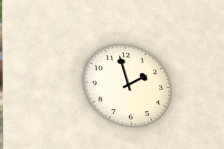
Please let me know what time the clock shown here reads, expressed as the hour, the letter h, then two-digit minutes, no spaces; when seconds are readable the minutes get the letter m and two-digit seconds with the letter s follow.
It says 1h58
